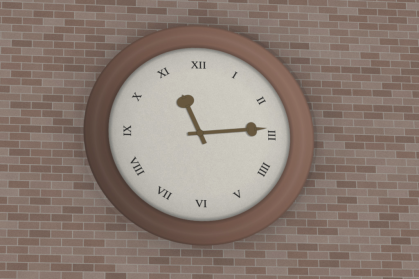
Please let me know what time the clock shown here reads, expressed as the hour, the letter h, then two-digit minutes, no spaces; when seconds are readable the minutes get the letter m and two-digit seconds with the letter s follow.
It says 11h14
